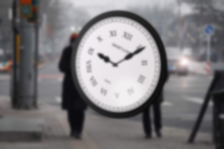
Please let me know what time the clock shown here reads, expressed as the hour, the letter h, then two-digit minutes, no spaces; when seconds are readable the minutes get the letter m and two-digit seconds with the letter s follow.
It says 9h06
